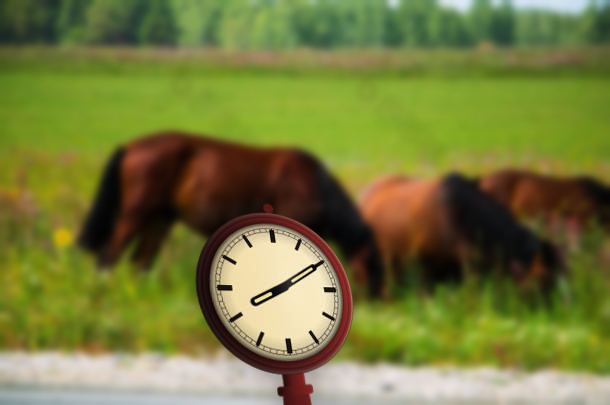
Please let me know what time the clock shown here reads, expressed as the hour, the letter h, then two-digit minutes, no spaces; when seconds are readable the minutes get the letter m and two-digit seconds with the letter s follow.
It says 8h10
